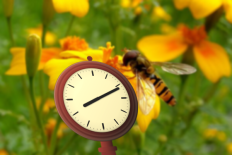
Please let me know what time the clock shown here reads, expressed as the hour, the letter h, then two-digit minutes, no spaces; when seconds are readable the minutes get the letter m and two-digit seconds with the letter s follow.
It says 8h11
